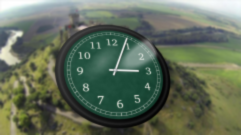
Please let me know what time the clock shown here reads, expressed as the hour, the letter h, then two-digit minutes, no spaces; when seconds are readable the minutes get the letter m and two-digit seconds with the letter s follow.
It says 3h04
